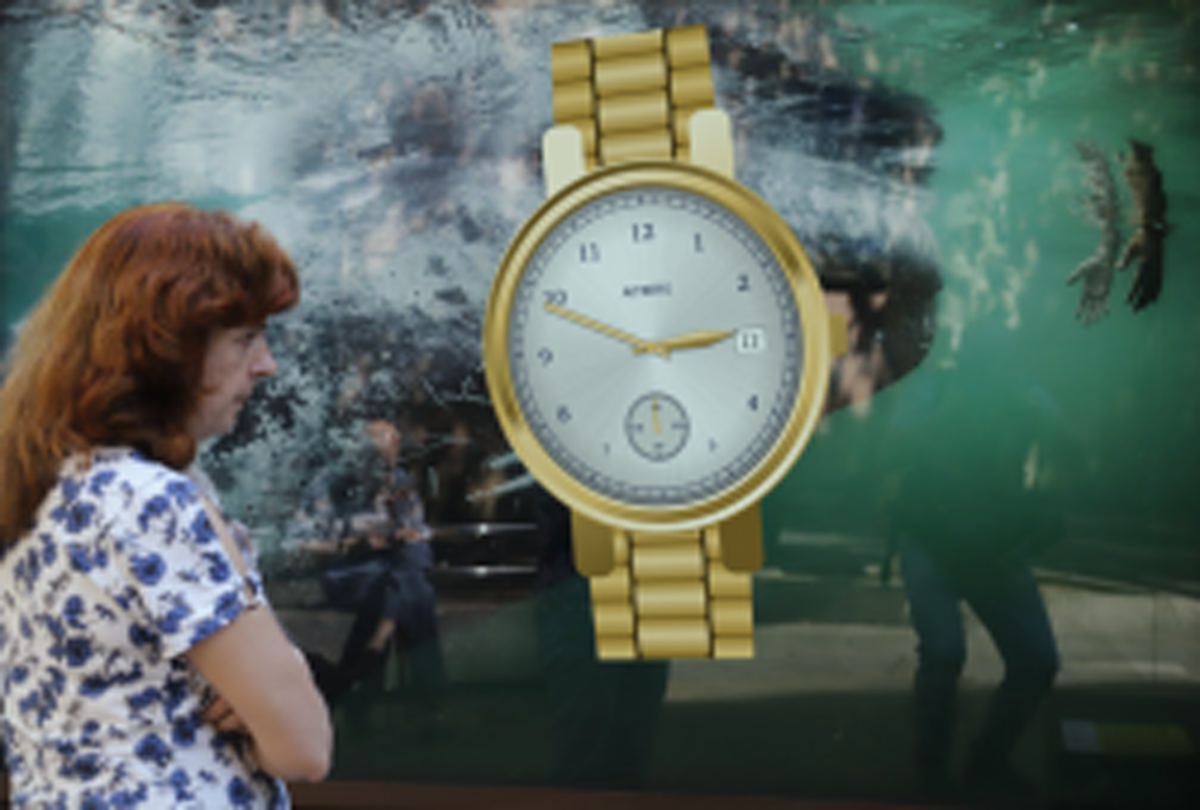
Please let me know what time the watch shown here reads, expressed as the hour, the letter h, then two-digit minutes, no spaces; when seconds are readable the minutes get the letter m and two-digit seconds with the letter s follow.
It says 2h49
